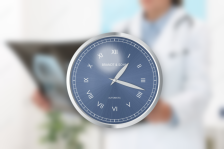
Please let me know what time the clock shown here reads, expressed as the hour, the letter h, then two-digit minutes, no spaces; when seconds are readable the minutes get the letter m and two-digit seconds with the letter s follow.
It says 1h18
